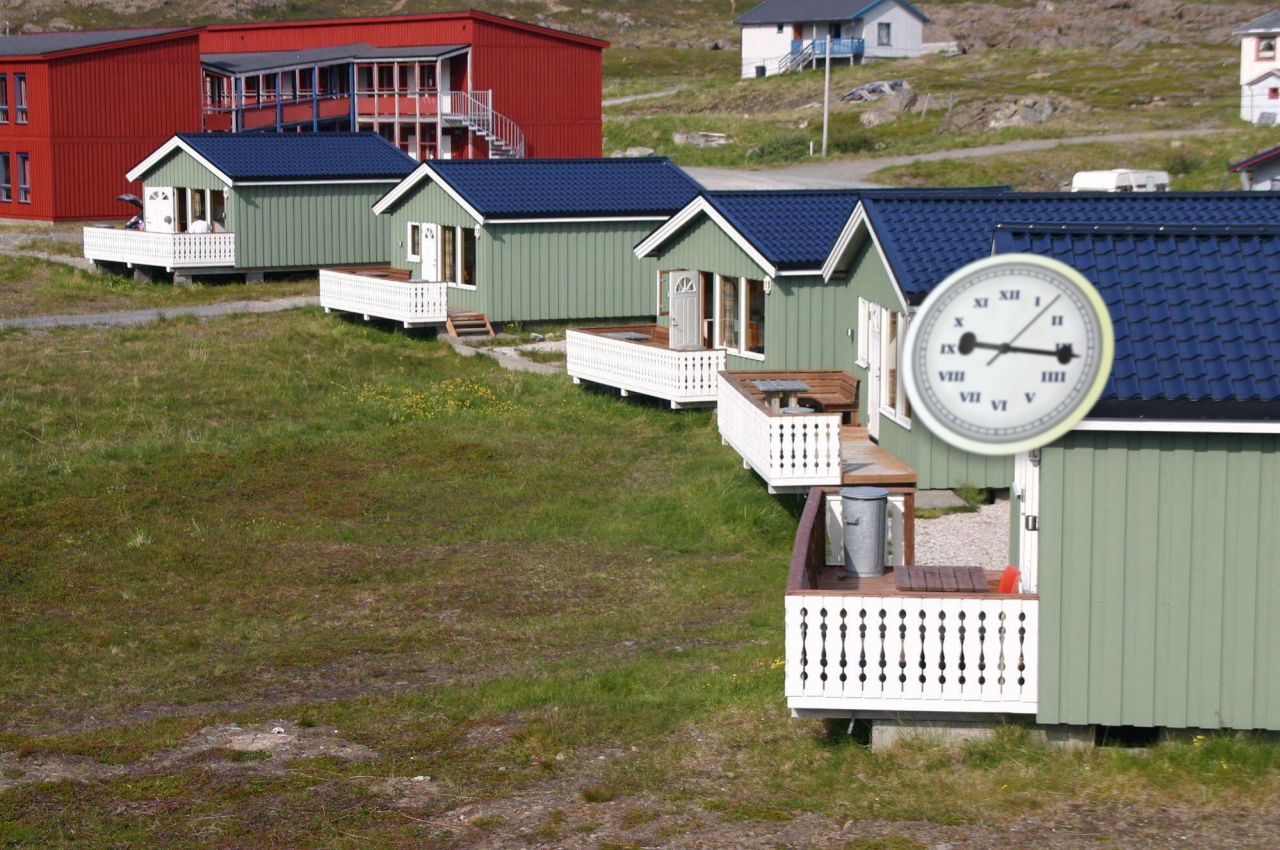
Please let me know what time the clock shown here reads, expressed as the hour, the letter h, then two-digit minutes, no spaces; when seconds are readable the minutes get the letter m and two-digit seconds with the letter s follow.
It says 9h16m07s
